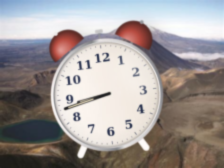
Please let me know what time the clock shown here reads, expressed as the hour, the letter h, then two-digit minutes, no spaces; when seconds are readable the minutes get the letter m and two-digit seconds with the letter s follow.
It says 8h43
